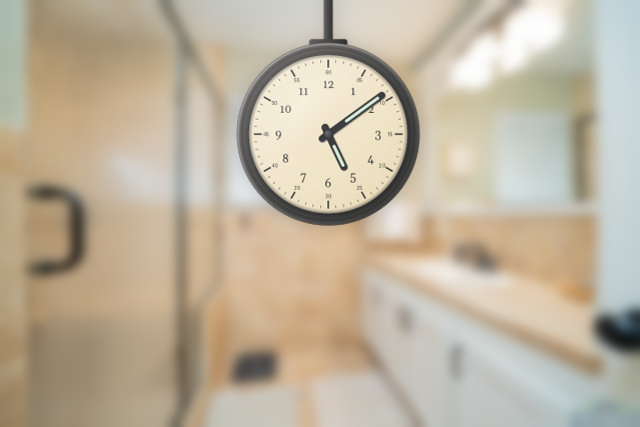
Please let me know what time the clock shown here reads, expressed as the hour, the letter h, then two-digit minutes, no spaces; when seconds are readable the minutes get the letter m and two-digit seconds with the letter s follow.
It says 5h09
